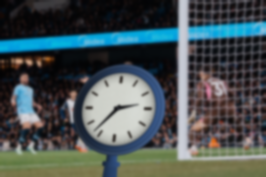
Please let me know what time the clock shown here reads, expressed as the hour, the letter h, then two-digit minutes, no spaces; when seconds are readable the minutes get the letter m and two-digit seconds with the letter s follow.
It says 2h37
